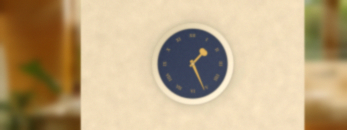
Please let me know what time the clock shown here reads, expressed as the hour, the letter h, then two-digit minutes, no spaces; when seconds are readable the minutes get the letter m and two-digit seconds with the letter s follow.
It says 1h26
